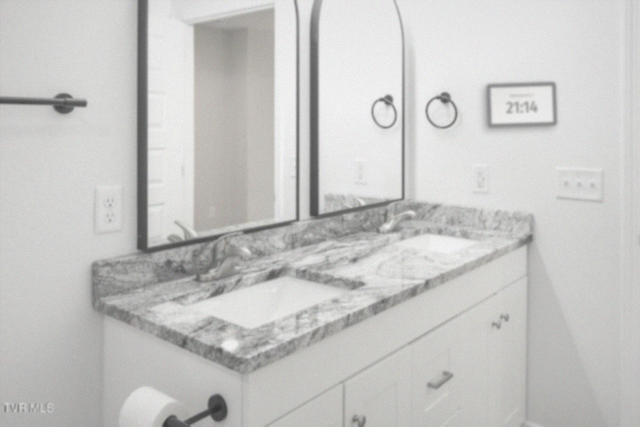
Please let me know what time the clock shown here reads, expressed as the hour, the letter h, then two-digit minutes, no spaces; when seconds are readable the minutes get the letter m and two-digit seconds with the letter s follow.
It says 21h14
